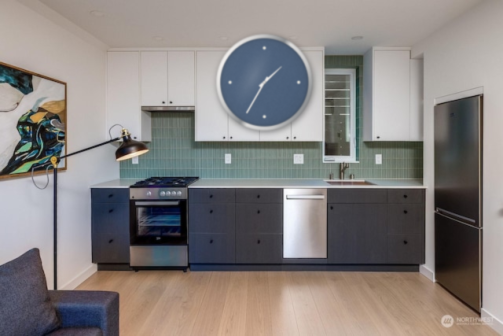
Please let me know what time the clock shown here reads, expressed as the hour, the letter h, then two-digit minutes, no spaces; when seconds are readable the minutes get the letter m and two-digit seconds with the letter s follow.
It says 1h35
